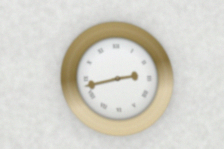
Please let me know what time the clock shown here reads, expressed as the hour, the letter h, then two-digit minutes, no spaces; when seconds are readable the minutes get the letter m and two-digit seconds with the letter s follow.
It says 2h43
